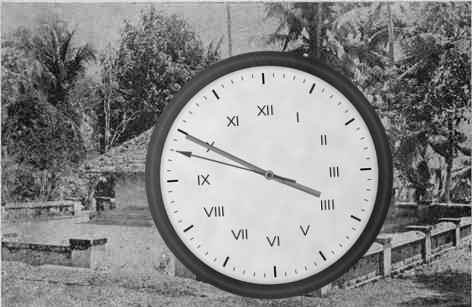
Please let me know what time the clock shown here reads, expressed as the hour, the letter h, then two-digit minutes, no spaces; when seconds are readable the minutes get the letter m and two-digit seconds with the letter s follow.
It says 3h49m48s
